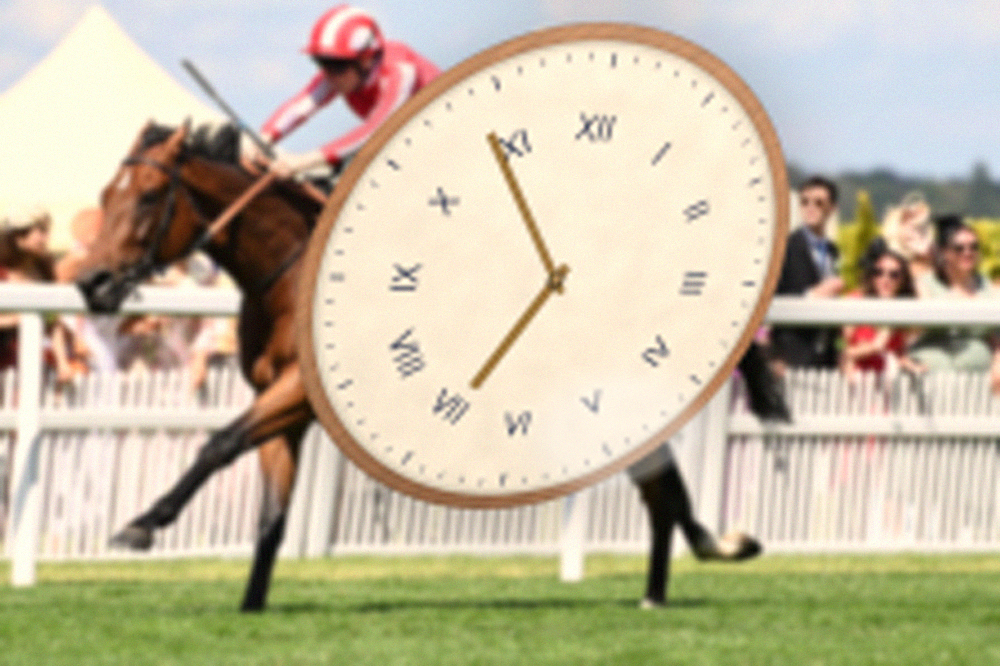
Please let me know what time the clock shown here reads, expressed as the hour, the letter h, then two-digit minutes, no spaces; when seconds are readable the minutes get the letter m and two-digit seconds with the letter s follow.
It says 6h54
